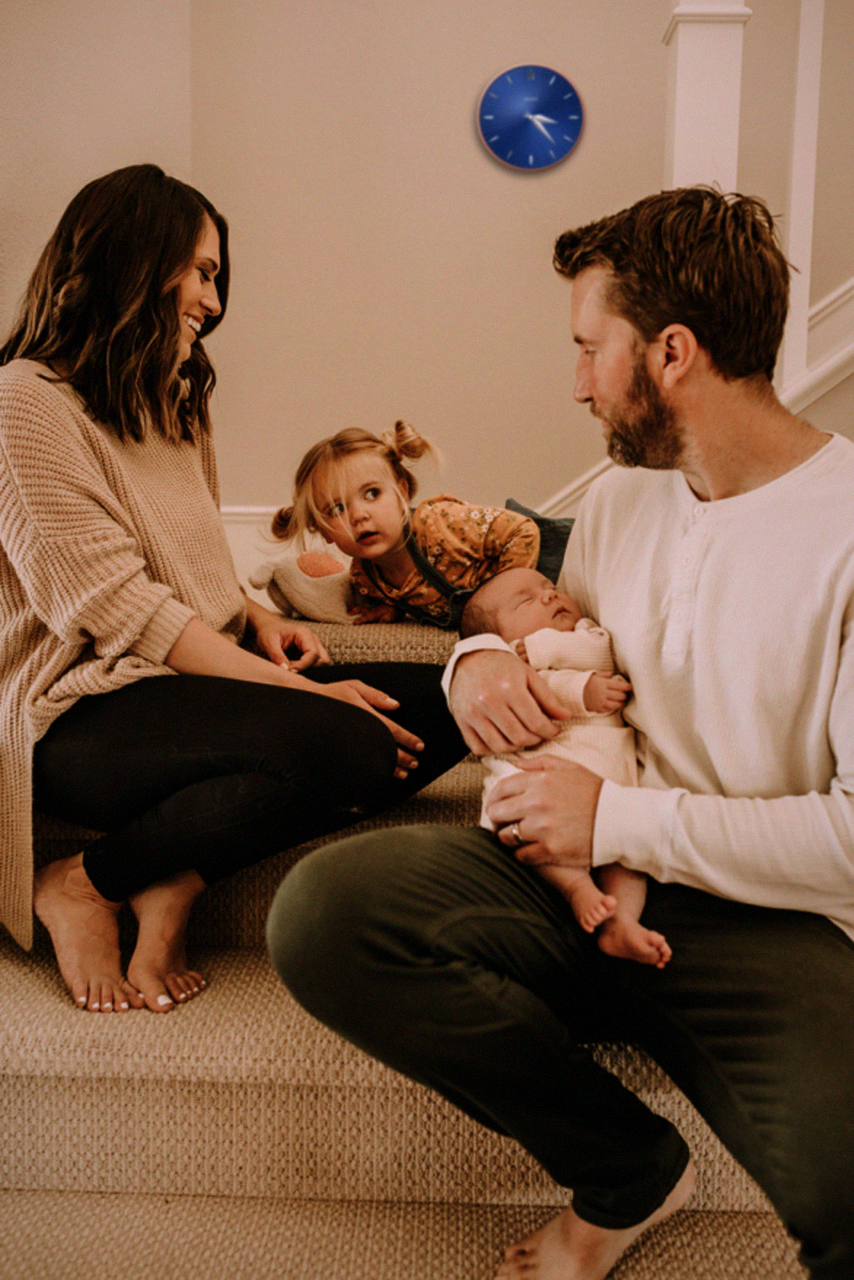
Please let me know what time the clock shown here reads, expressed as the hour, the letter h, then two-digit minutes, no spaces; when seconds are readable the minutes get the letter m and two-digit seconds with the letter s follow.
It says 3h23
